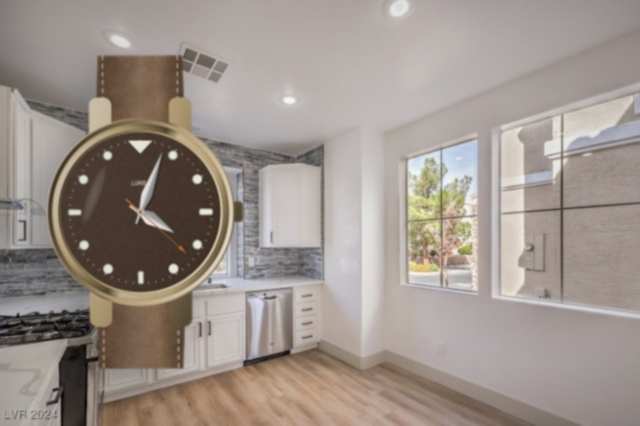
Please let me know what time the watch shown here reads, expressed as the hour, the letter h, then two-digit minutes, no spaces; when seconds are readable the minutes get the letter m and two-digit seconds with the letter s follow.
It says 4h03m22s
